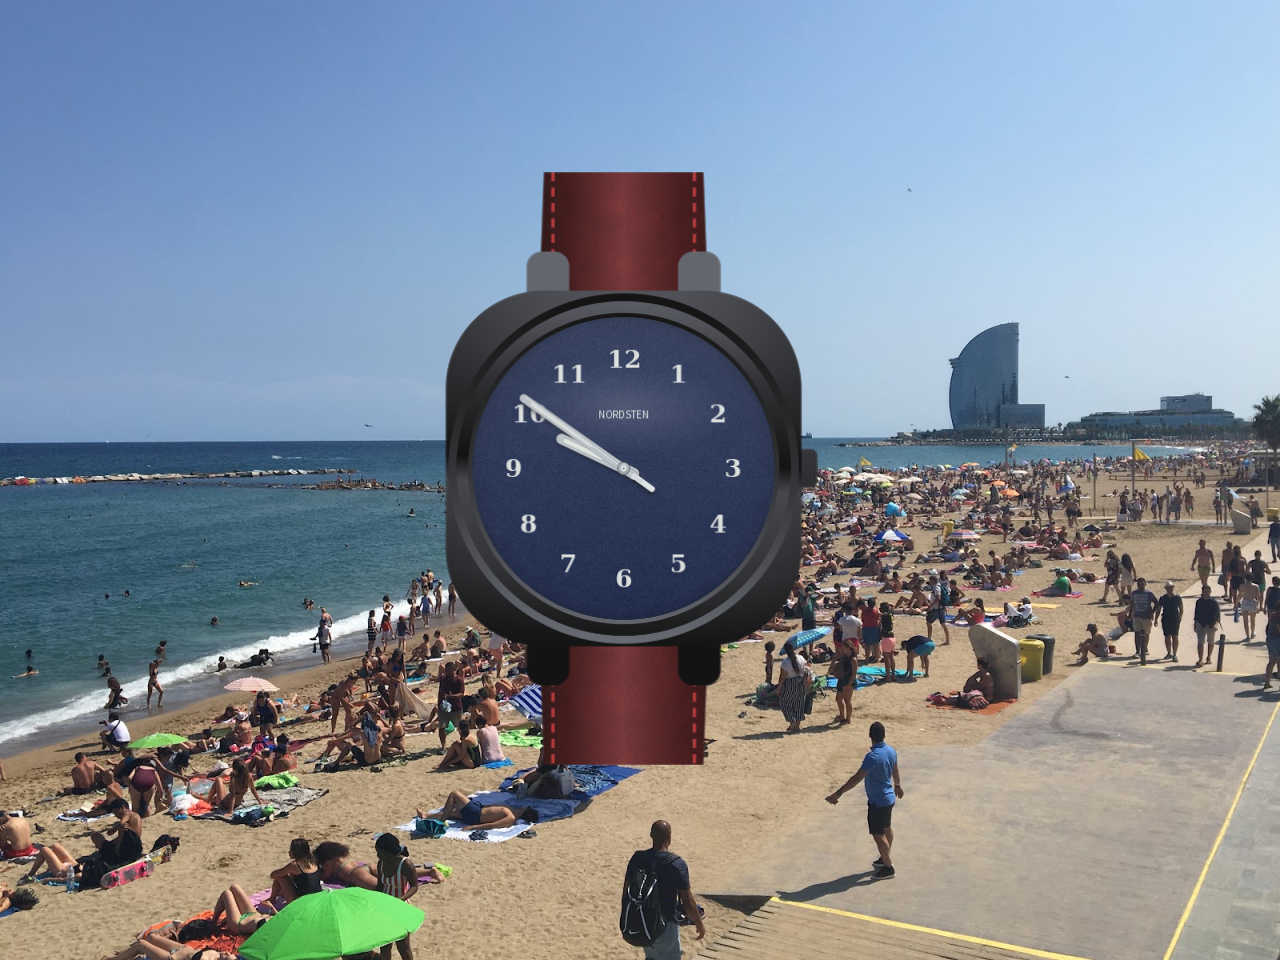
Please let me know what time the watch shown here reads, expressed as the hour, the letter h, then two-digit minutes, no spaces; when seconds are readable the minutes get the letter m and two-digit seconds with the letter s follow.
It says 9h50m51s
